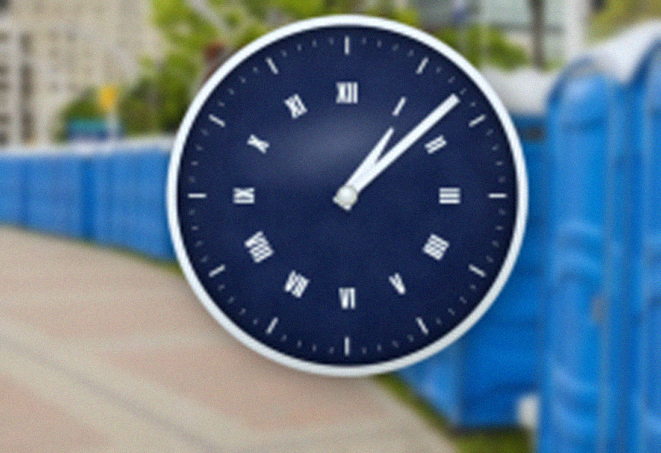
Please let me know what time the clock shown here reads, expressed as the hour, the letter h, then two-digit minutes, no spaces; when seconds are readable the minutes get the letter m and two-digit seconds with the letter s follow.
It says 1h08
